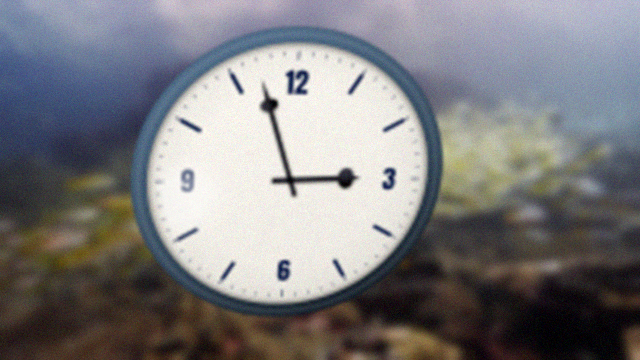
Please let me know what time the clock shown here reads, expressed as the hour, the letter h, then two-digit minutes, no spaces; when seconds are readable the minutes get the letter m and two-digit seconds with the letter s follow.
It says 2h57
